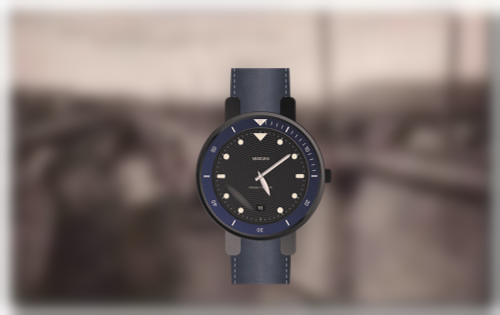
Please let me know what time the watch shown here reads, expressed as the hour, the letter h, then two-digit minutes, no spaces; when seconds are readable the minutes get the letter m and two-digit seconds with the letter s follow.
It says 5h09
